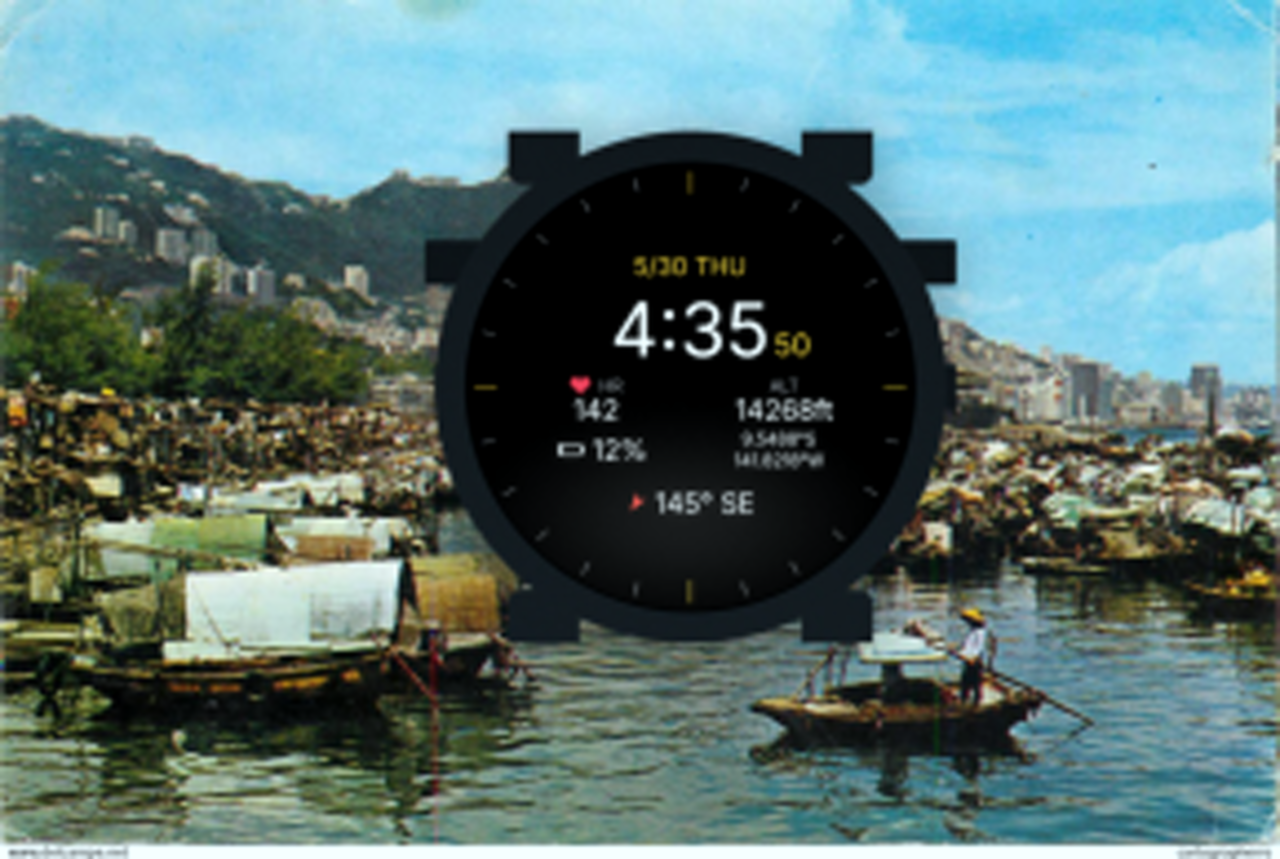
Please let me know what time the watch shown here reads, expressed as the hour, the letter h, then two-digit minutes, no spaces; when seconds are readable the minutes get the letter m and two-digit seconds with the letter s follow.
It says 4h35
